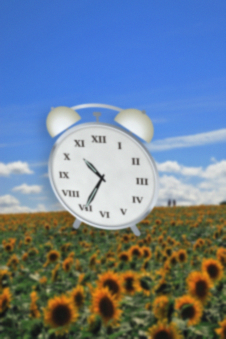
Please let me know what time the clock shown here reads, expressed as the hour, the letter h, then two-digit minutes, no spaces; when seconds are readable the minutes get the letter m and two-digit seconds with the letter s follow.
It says 10h35
